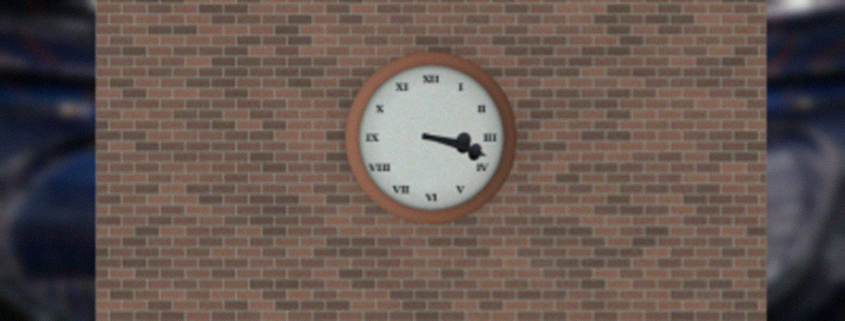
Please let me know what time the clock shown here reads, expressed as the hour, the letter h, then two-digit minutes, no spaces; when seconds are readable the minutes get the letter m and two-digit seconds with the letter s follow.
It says 3h18
